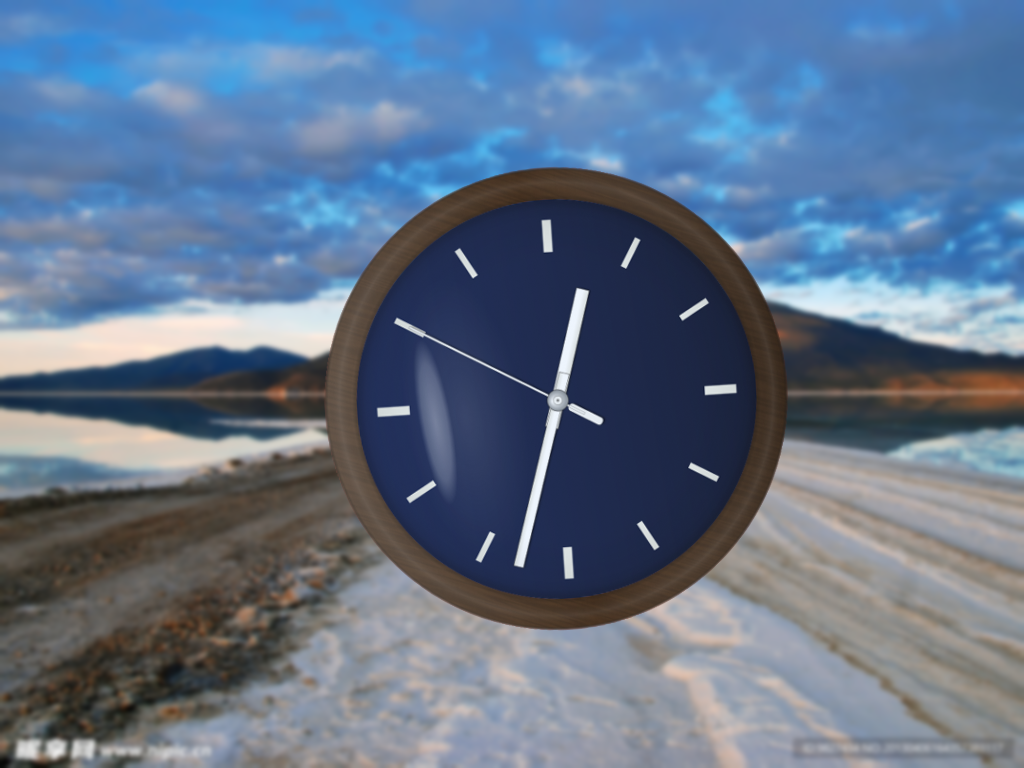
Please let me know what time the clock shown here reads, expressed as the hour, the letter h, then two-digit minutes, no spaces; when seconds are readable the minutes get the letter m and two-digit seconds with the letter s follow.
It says 12h32m50s
